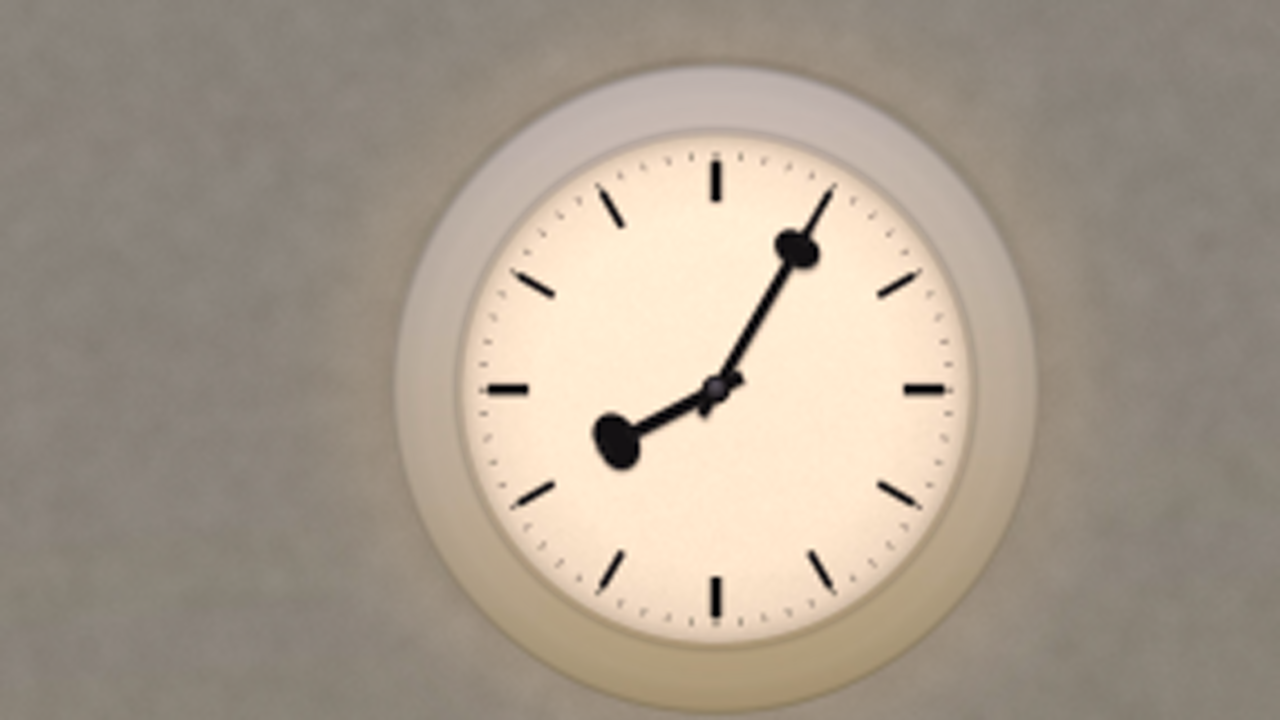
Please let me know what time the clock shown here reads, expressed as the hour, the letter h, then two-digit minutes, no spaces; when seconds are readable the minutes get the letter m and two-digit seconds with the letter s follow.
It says 8h05
